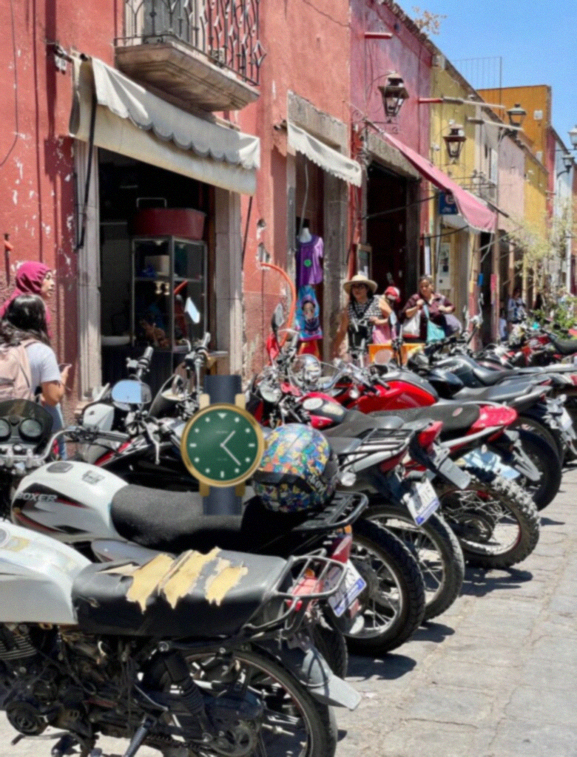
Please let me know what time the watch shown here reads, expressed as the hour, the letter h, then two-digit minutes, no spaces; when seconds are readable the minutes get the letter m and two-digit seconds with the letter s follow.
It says 1h23
